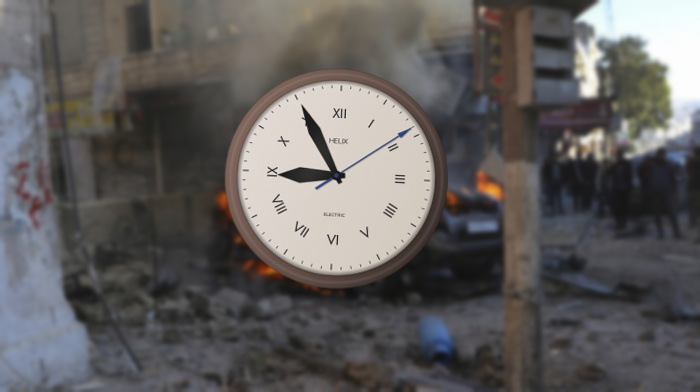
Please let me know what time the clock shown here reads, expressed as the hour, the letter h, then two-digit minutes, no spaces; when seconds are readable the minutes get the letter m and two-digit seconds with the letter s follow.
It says 8h55m09s
